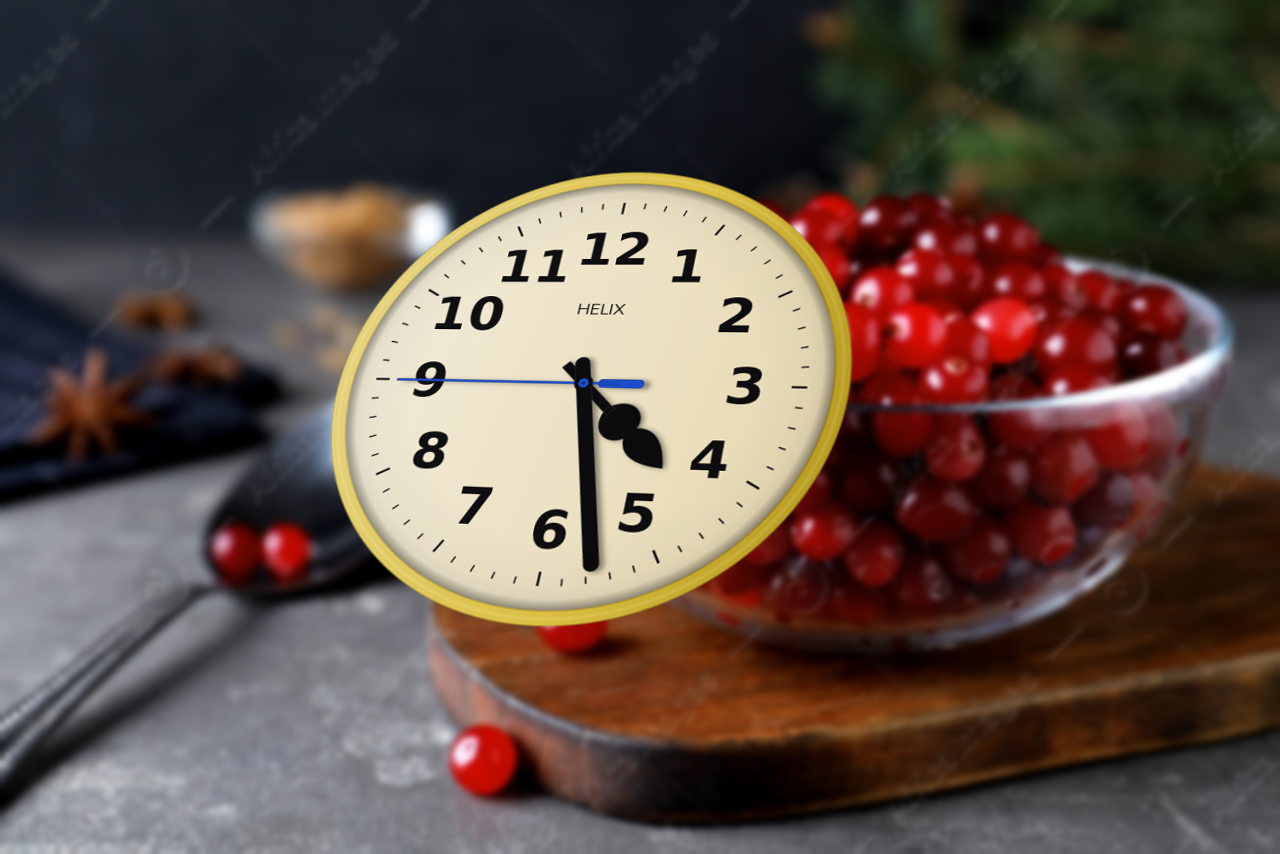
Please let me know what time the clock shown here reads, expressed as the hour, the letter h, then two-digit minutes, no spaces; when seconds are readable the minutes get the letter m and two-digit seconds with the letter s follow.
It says 4h27m45s
